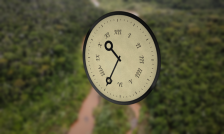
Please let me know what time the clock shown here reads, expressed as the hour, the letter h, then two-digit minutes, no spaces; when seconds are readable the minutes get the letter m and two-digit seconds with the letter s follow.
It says 10h35
